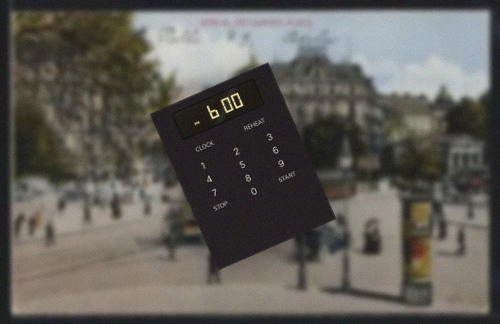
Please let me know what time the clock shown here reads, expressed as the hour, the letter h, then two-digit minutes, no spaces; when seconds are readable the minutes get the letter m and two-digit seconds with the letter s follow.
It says 6h00
